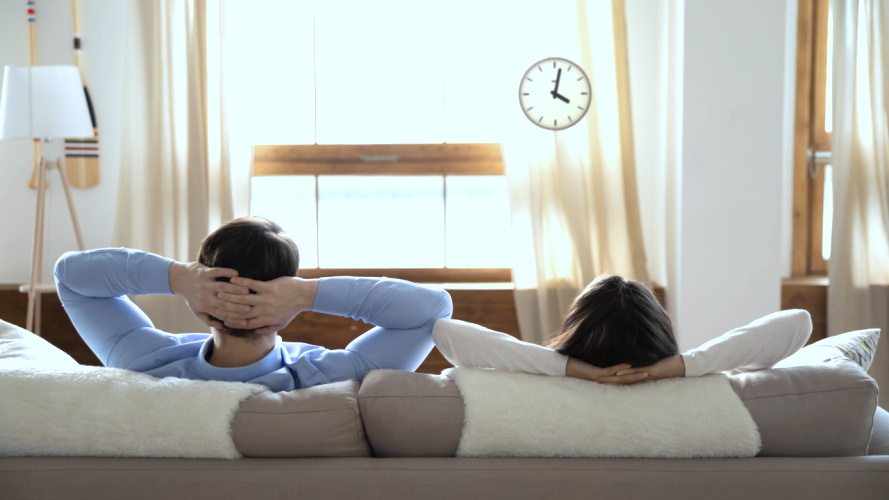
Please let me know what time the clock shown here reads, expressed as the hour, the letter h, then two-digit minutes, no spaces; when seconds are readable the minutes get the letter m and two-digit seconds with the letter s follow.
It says 4h02
